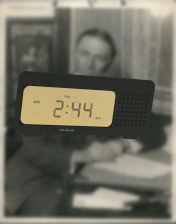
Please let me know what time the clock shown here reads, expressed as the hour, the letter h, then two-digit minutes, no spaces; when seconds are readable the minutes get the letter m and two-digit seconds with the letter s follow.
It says 2h44
